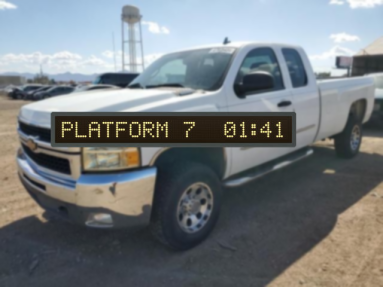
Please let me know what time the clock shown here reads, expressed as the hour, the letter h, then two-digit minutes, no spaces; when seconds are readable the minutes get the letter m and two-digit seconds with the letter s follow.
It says 1h41
